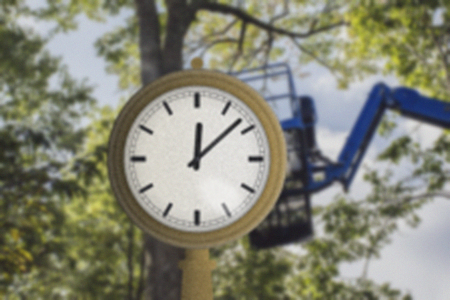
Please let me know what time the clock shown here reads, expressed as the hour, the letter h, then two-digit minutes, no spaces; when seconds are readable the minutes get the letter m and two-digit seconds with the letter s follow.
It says 12h08
